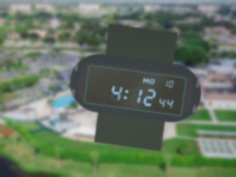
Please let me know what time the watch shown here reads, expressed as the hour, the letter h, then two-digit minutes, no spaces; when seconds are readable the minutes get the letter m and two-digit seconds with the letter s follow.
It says 4h12m44s
